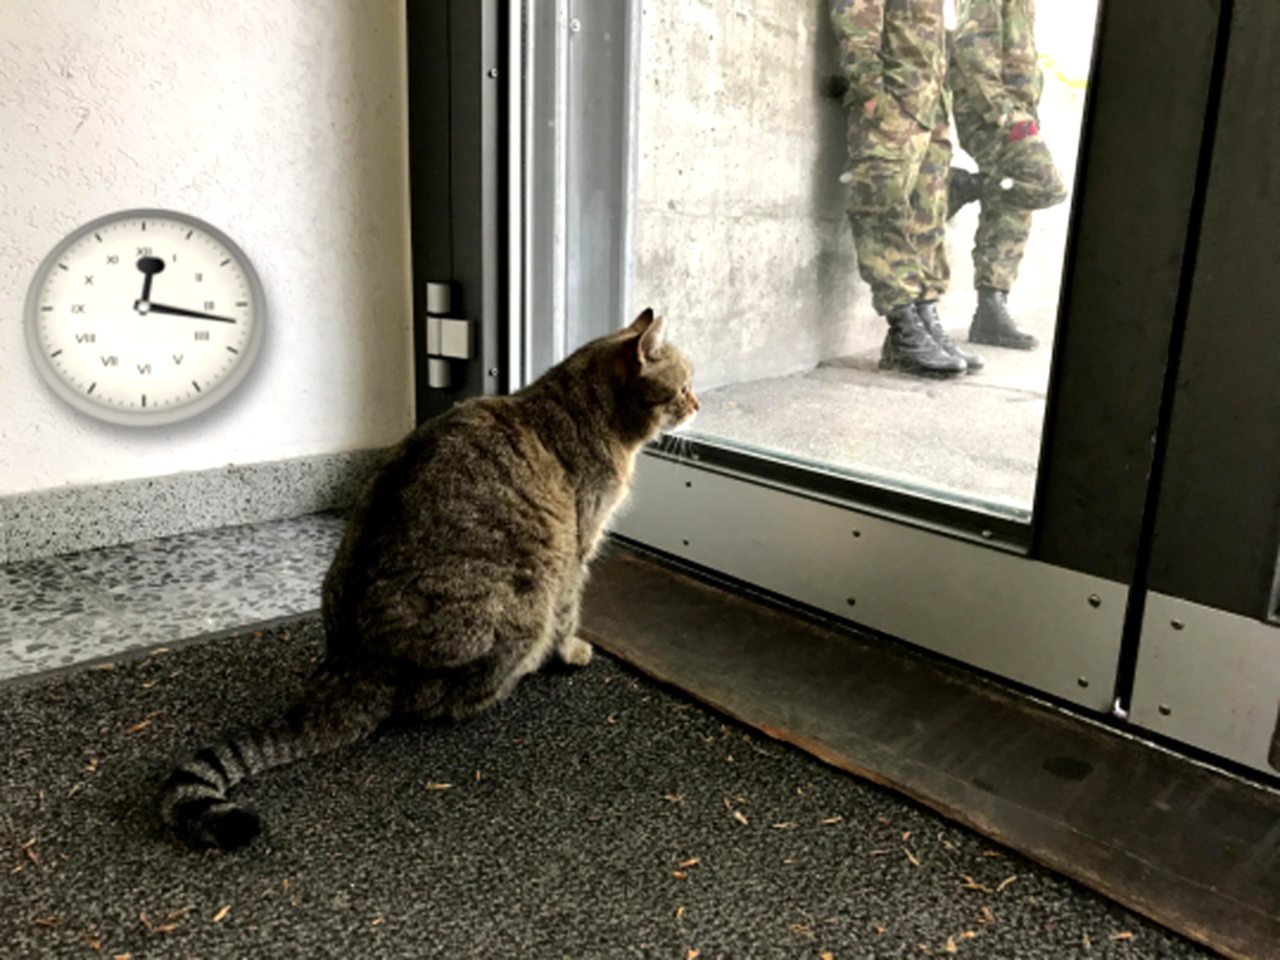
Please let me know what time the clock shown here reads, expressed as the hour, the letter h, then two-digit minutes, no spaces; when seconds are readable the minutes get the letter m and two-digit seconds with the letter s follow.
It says 12h17
